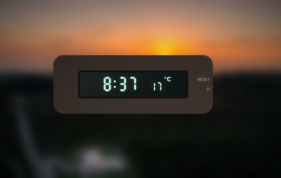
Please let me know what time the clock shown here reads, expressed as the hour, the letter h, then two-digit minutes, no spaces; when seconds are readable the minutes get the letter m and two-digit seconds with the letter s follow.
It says 8h37
